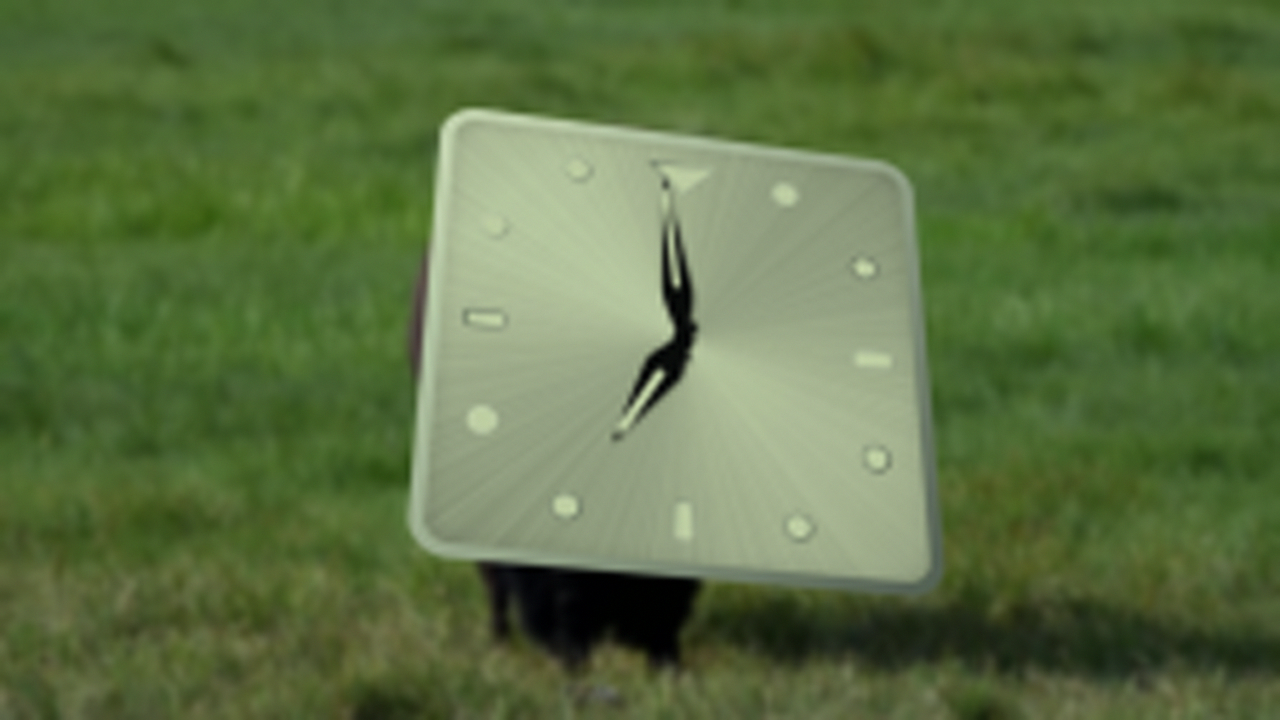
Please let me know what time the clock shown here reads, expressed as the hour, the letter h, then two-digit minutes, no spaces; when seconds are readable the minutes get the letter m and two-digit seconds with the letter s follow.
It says 6h59
